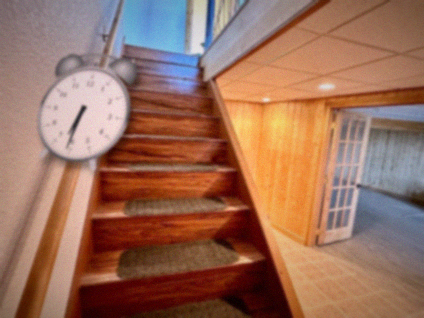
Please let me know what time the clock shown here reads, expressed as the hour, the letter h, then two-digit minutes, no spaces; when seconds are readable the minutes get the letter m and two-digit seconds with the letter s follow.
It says 6h31
